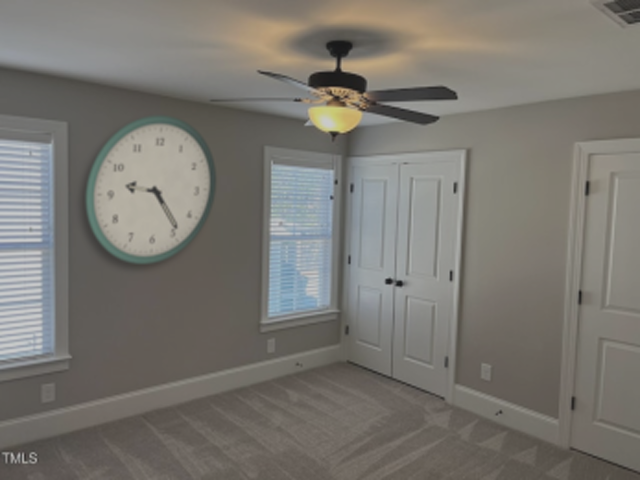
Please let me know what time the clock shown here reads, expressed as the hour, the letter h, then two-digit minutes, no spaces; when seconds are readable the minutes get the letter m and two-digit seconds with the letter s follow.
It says 9h24
